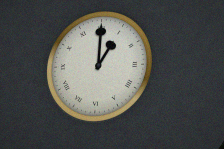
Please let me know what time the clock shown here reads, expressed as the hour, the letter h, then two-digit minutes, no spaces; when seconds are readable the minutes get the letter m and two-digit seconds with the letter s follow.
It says 1h00
